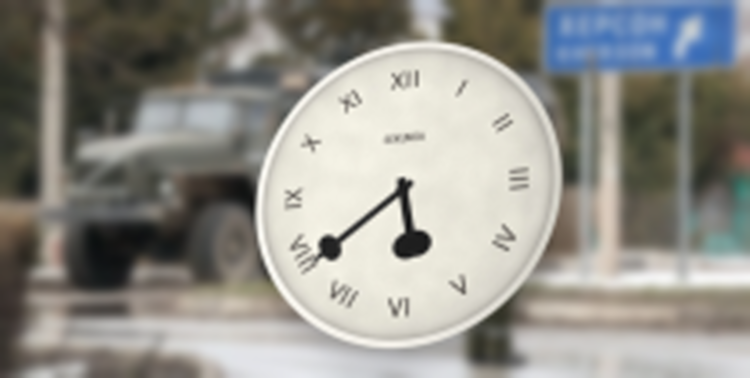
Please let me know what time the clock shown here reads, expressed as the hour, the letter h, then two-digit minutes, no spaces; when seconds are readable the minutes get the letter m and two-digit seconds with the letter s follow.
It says 5h39
